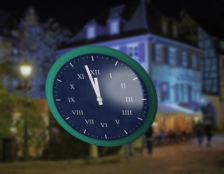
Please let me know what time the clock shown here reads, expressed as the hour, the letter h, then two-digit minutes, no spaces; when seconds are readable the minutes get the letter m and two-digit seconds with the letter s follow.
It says 11h58
